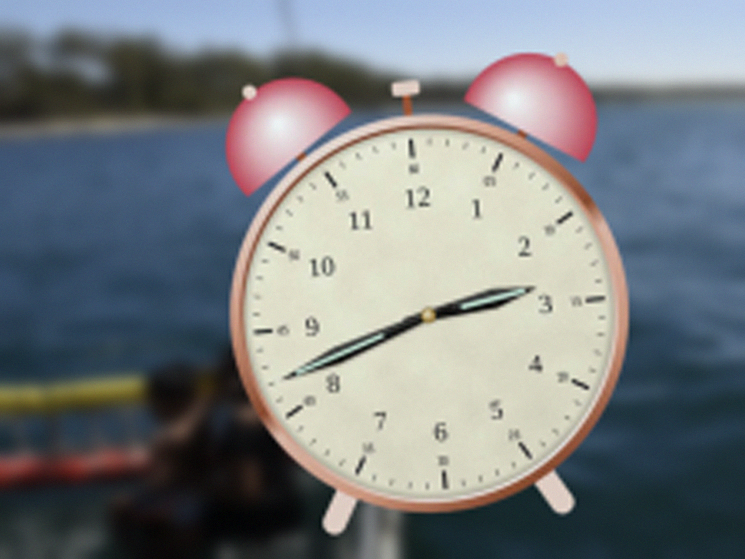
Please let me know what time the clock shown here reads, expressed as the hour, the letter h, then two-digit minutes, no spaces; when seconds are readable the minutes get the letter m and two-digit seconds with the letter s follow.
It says 2h42
